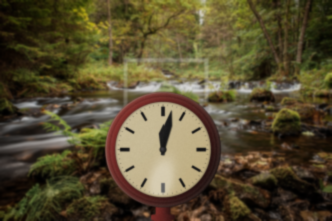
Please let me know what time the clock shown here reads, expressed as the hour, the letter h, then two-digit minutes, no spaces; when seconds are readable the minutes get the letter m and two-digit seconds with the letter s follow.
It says 12h02
